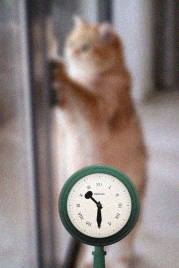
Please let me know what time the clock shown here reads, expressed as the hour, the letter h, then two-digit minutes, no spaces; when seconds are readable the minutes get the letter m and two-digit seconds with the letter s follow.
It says 10h30
